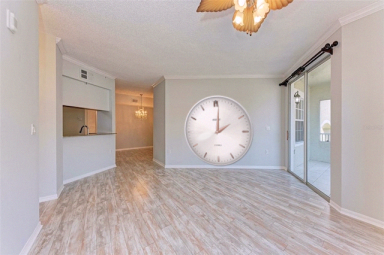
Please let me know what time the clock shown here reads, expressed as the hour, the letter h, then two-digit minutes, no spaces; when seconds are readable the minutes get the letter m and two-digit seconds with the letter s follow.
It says 2h01
